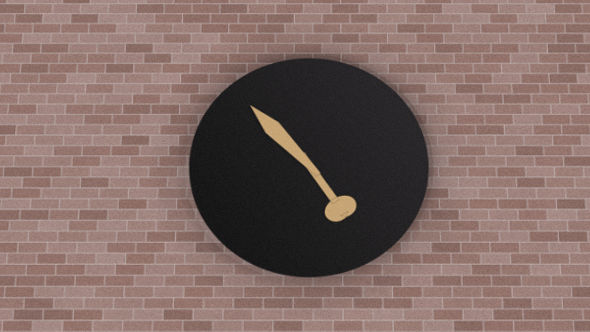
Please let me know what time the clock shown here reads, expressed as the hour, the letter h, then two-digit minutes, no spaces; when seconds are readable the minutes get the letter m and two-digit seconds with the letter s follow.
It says 4h53
